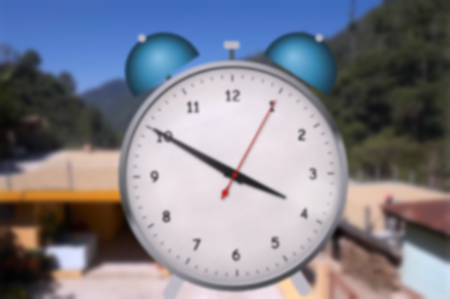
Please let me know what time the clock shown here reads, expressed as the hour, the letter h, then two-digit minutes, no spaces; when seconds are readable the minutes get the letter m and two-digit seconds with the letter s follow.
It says 3h50m05s
